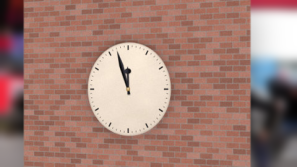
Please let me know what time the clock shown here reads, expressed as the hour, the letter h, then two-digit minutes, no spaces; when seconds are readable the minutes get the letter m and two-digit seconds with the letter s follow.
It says 11h57
